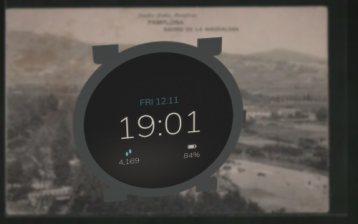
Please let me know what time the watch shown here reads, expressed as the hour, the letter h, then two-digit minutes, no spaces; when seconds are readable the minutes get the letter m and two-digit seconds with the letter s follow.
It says 19h01
